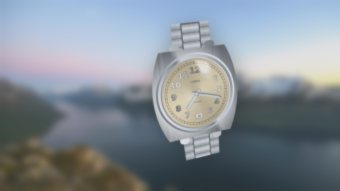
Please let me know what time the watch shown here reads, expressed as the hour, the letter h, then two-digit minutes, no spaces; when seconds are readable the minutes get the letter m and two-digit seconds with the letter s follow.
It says 7h18
